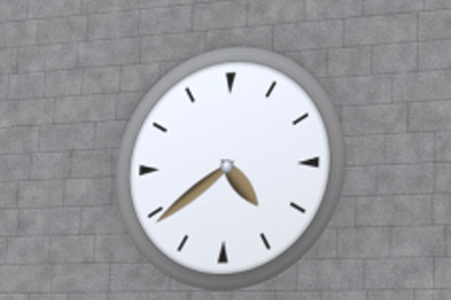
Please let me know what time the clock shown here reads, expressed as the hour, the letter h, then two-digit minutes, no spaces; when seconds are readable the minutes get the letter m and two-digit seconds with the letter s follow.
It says 4h39
